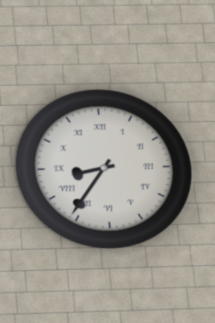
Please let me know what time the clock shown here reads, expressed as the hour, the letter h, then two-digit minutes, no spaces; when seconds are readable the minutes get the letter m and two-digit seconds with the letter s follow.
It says 8h36
